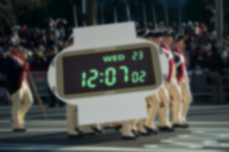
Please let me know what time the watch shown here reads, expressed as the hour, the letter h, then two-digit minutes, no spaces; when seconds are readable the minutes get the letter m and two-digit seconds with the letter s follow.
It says 12h07
